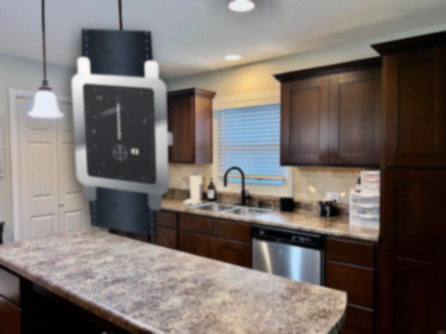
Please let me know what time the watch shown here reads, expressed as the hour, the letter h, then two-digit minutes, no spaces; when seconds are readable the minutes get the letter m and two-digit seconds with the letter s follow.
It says 12h00
